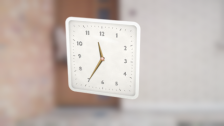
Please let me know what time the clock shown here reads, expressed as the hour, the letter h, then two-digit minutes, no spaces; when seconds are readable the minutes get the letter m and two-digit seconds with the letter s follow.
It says 11h35
